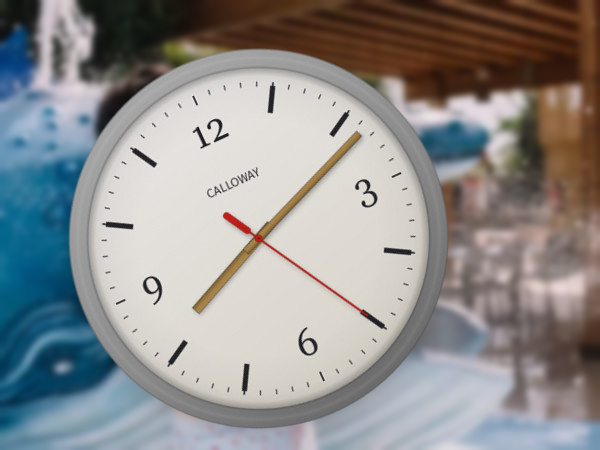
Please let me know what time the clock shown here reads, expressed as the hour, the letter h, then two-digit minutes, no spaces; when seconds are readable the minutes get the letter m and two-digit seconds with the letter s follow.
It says 8h11m25s
